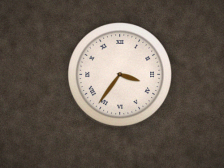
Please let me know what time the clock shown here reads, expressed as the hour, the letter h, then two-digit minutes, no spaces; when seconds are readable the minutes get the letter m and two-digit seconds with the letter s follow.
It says 3h36
